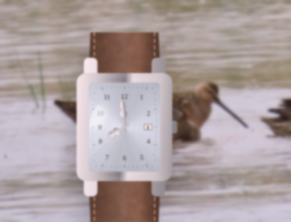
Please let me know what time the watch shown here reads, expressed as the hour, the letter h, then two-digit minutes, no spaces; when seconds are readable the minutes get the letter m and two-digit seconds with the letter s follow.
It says 7h59
